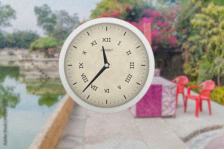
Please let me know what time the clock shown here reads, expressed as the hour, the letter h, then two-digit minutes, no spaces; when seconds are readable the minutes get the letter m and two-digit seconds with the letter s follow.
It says 11h37
